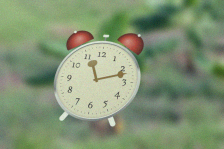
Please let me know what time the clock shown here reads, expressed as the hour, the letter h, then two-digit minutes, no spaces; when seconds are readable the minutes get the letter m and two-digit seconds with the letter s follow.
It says 11h12
